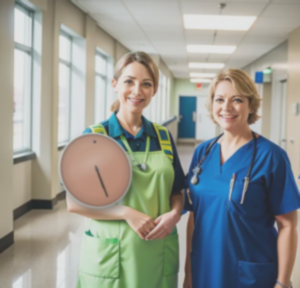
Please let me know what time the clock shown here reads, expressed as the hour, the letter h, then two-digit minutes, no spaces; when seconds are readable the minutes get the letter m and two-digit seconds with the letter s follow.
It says 5h27
